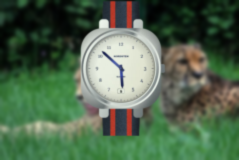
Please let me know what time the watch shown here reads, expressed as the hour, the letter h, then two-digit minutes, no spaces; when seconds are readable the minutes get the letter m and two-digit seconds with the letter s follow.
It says 5h52
